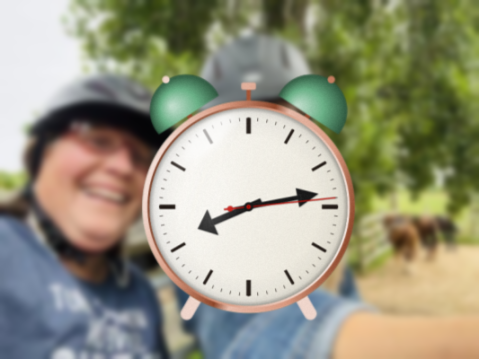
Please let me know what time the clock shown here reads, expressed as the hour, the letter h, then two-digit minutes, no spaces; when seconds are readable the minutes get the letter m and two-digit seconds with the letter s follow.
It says 8h13m14s
